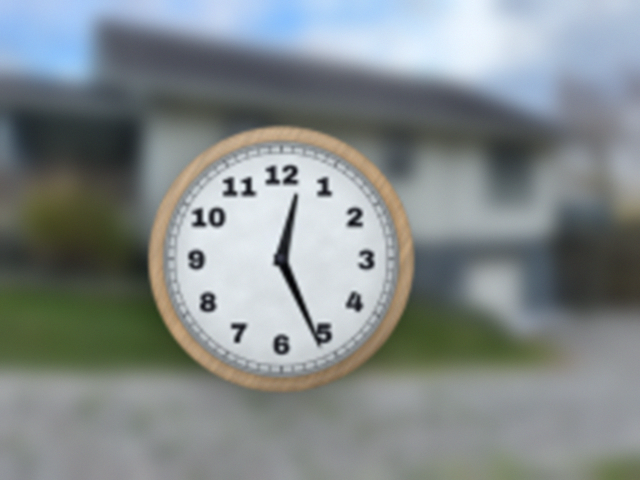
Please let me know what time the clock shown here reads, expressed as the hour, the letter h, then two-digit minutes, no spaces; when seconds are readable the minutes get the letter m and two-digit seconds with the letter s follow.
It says 12h26
